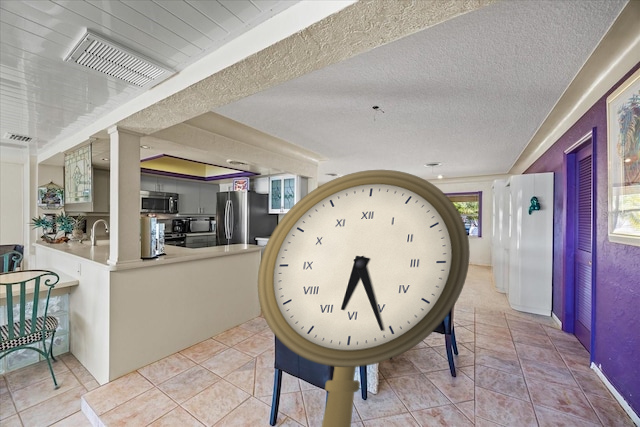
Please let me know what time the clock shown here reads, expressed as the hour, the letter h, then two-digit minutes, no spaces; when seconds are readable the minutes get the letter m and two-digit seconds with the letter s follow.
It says 6h26
